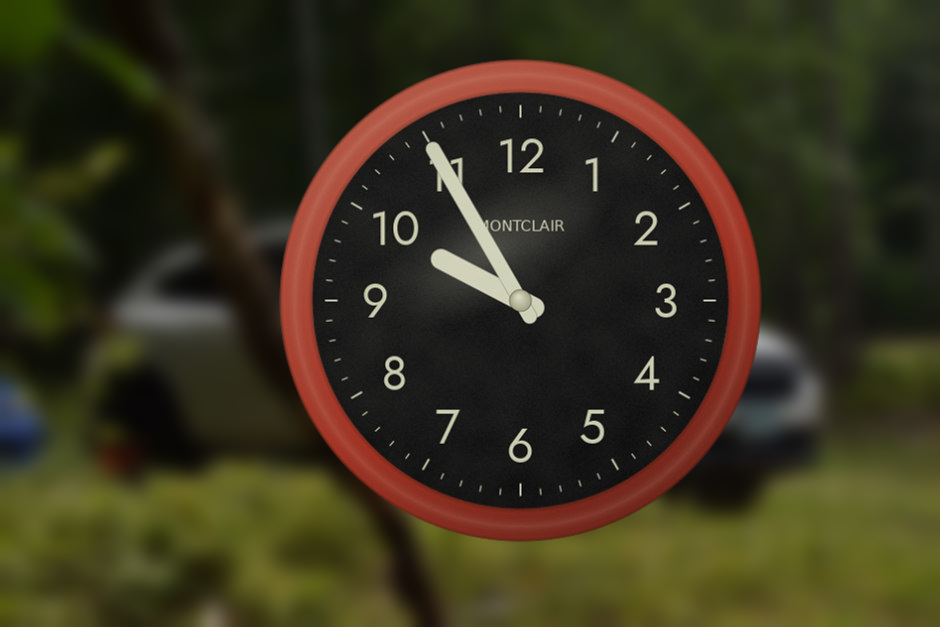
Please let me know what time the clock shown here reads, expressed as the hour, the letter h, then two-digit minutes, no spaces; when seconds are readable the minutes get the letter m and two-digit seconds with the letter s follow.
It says 9h55
